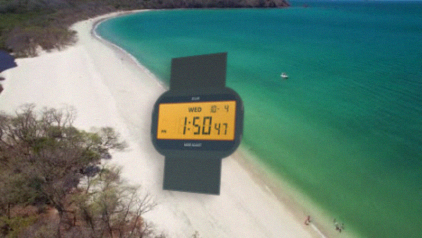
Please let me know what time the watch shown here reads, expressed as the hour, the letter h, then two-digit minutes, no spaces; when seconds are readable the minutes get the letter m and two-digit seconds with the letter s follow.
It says 1h50m47s
